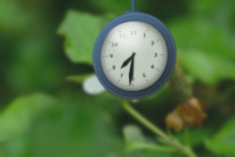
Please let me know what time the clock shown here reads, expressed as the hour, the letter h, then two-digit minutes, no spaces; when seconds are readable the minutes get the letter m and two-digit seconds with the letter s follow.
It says 7h31
